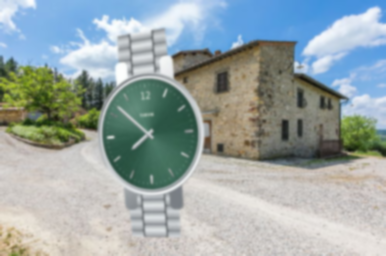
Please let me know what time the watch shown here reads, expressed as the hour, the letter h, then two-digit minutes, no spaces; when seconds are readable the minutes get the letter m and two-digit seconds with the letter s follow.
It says 7h52
